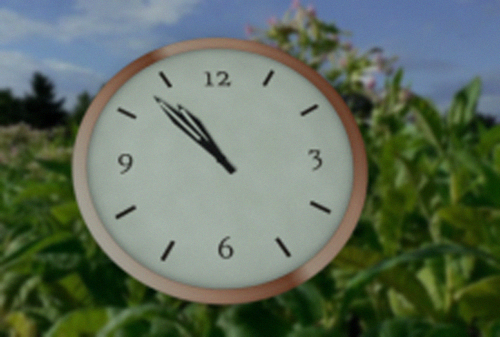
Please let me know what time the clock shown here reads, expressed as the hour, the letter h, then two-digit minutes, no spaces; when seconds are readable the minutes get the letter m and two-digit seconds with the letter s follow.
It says 10h53
